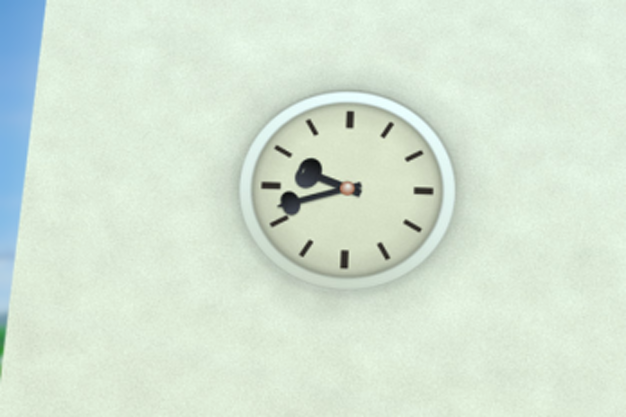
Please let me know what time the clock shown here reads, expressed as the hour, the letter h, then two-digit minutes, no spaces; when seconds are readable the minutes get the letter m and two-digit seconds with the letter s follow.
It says 9h42
